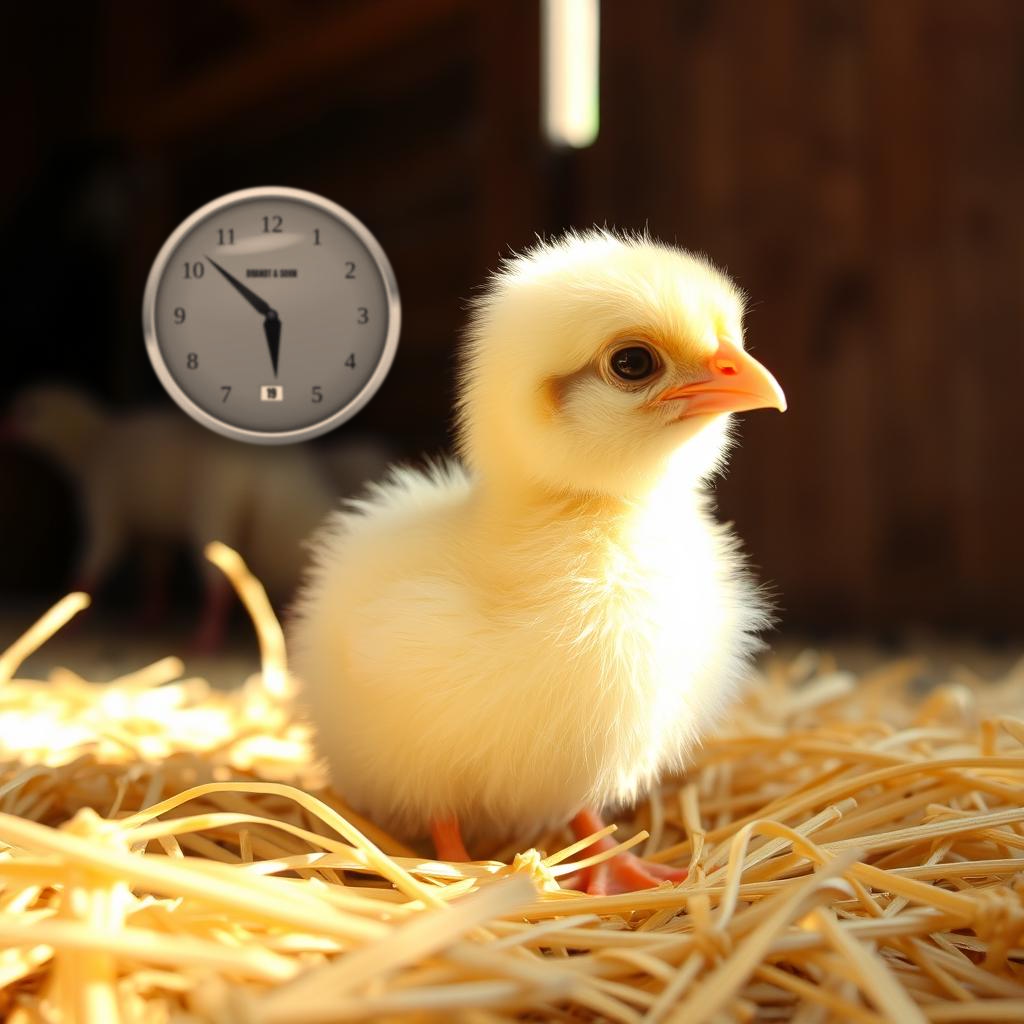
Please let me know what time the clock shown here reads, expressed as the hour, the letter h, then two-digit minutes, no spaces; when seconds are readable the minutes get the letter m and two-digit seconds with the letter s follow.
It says 5h52
